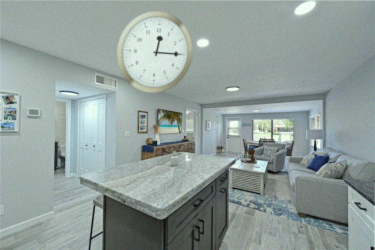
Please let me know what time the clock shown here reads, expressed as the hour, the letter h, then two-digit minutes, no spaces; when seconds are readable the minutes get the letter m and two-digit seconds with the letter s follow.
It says 12h15
